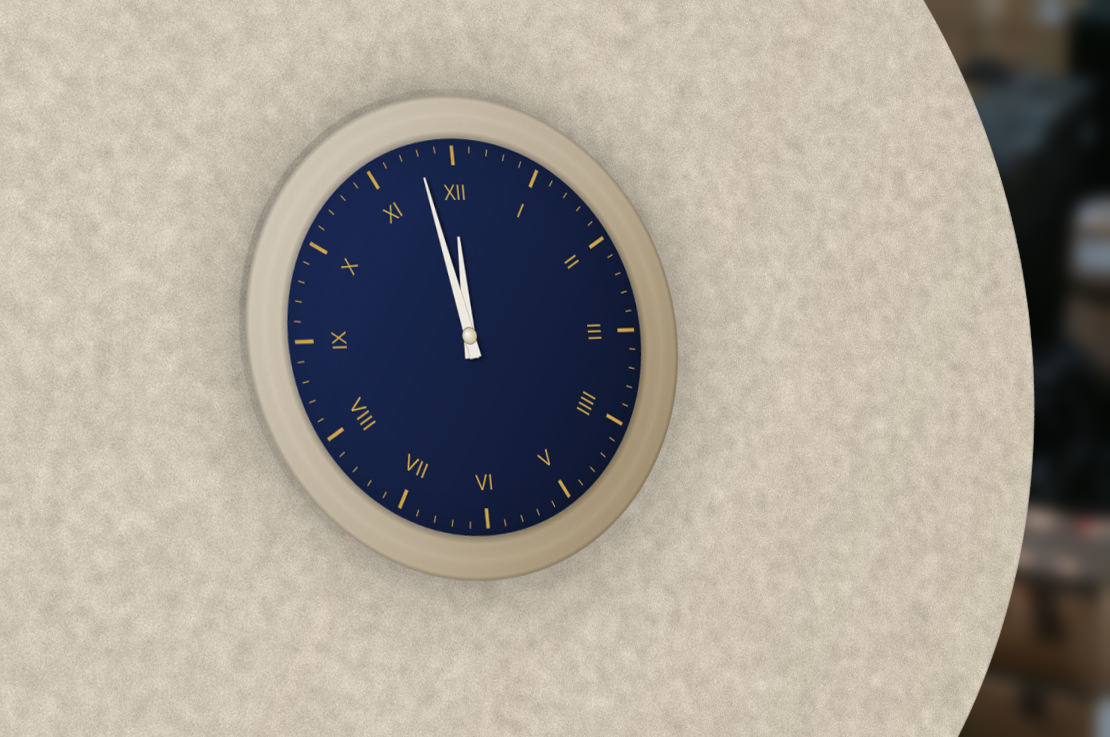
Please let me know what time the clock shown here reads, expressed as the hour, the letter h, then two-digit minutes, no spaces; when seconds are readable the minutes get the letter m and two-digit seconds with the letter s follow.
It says 11h58
